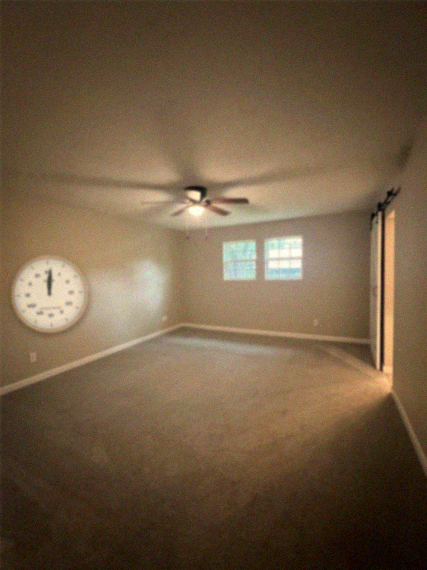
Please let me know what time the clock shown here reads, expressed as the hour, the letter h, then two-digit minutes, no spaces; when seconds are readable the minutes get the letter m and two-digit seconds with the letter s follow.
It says 12h01
